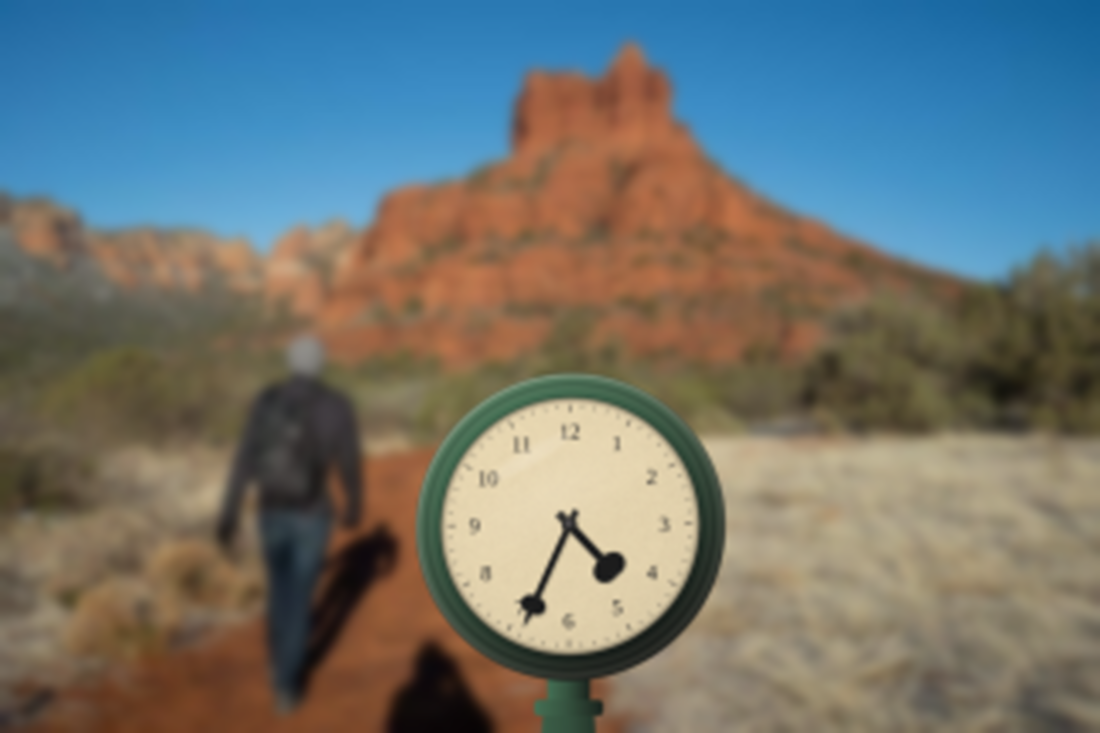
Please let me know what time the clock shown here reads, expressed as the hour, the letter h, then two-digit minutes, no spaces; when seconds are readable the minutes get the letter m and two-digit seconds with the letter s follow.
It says 4h34
